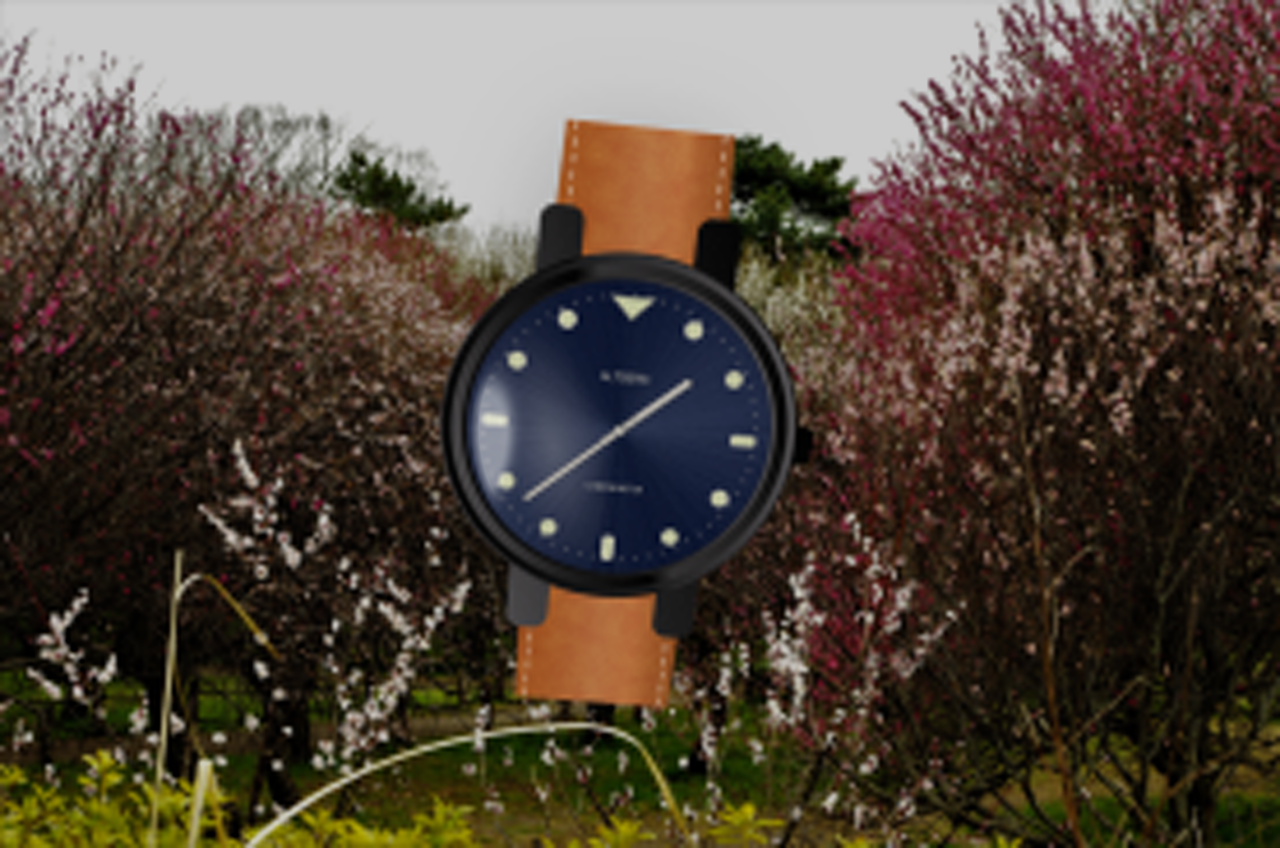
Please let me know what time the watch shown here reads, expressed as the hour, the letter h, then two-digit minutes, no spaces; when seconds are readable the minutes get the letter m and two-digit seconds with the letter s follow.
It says 1h38
